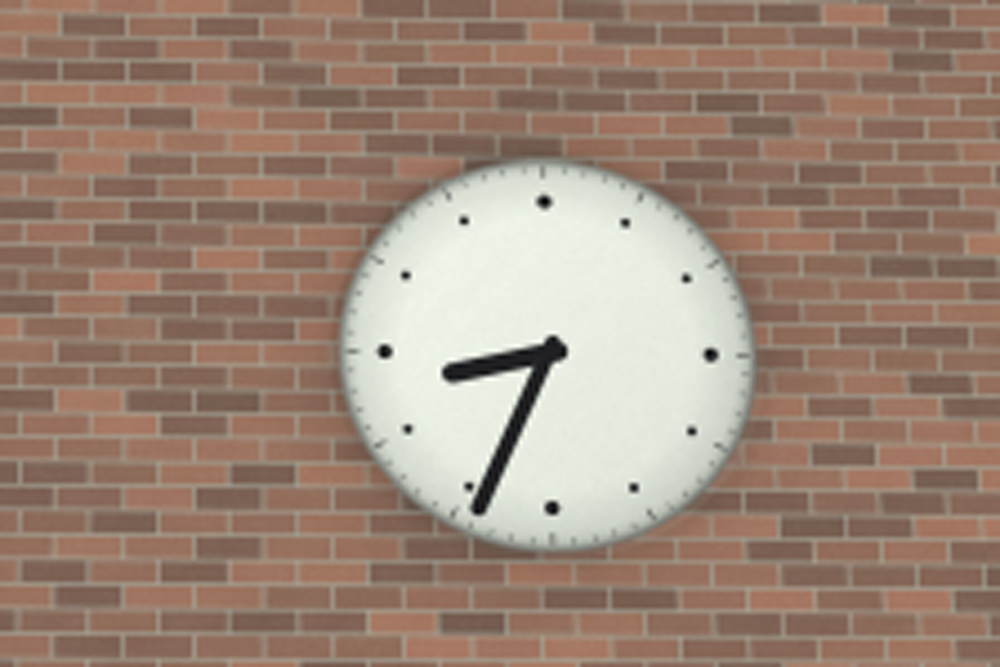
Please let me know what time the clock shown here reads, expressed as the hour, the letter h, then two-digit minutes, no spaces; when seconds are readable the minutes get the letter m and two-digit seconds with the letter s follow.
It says 8h34
